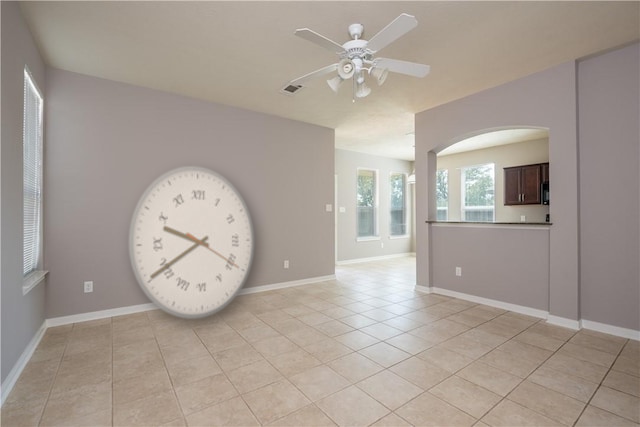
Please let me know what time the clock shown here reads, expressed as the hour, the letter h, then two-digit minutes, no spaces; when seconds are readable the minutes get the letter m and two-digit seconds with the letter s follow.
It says 9h40m20s
